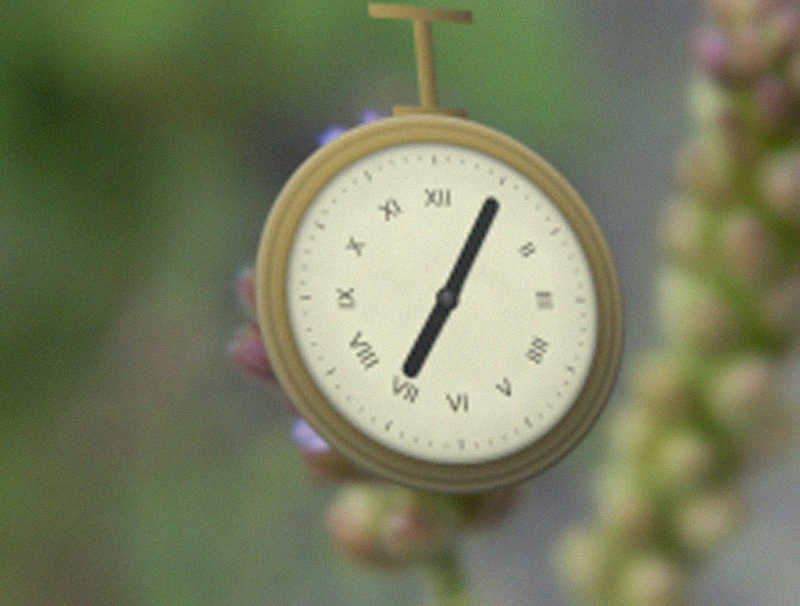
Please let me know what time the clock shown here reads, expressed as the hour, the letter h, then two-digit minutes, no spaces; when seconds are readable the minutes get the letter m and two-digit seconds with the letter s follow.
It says 7h05
